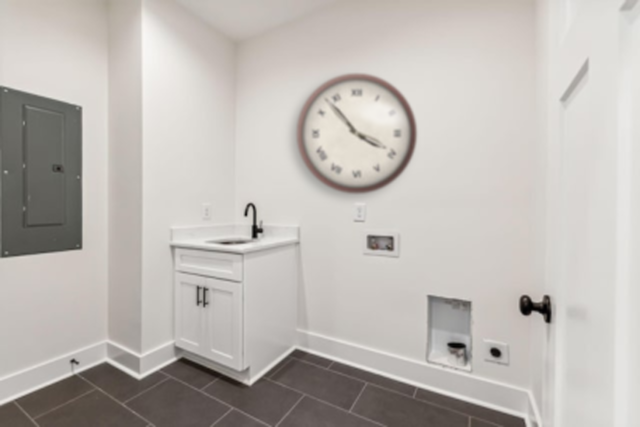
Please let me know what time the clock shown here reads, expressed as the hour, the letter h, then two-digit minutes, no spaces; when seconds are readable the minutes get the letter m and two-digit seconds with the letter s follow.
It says 3h53
